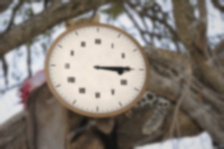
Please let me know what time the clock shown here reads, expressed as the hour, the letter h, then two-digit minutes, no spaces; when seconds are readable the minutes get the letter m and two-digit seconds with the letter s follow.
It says 3h15
